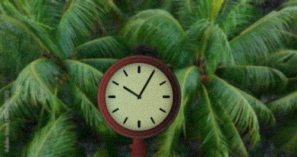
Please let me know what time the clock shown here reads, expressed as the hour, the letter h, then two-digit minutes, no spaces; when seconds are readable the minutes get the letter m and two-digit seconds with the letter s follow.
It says 10h05
